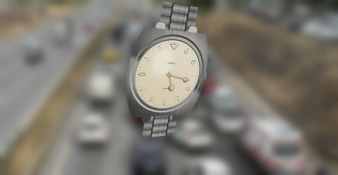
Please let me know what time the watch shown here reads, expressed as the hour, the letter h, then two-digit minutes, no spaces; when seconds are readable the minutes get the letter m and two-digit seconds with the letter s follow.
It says 5h17
